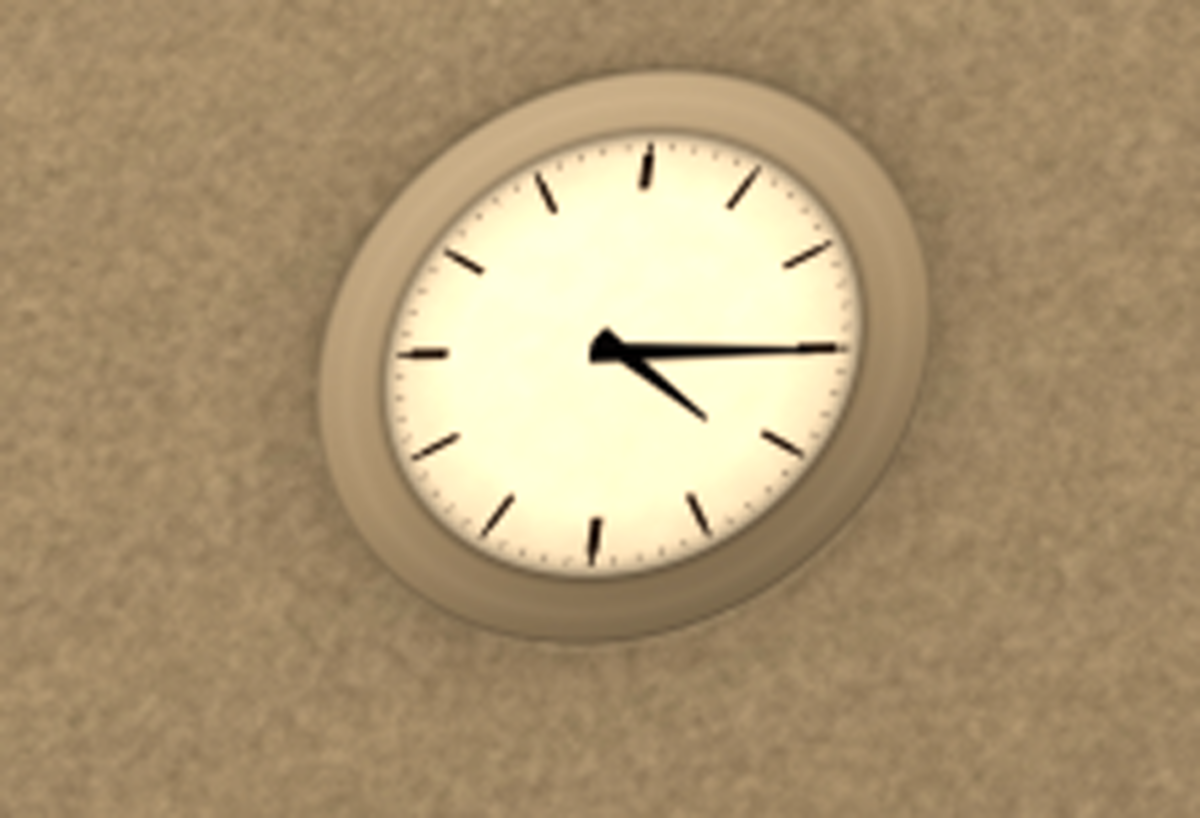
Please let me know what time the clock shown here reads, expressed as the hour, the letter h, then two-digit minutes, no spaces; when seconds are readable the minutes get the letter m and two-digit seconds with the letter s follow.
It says 4h15
